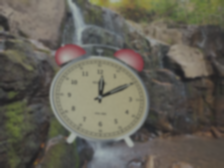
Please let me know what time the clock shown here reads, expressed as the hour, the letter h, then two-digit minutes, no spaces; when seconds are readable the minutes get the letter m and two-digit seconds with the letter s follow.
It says 12h10
